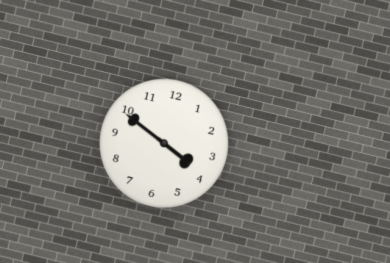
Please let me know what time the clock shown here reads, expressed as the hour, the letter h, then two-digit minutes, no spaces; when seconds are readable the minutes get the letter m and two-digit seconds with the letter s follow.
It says 3h49
